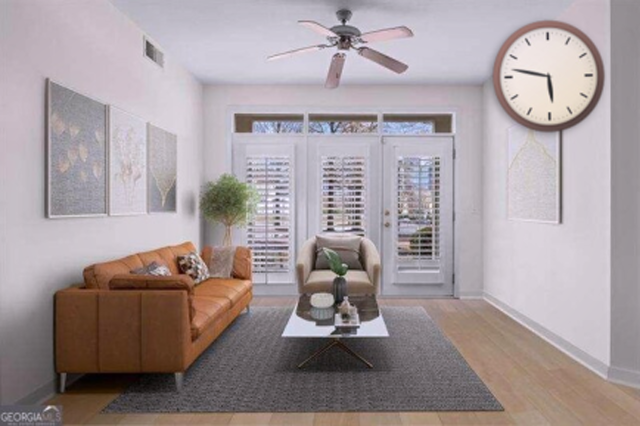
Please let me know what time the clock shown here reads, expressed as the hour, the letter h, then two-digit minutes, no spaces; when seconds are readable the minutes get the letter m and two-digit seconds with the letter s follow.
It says 5h47
